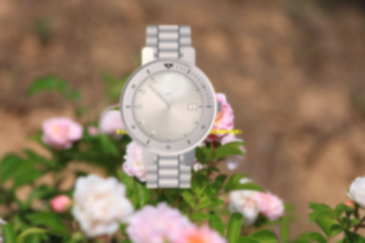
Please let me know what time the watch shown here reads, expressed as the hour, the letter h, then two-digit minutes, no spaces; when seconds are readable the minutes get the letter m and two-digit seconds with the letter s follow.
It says 10h53
